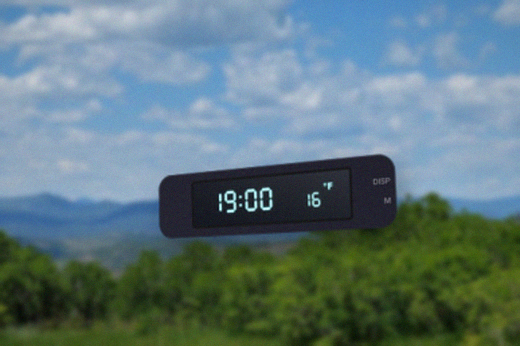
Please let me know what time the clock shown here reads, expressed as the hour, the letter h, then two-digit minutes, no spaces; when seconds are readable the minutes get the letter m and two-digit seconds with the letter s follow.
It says 19h00
